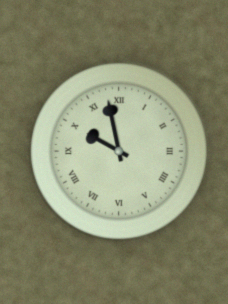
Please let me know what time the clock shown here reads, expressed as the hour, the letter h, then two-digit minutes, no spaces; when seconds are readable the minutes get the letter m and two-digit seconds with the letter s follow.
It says 9h58
